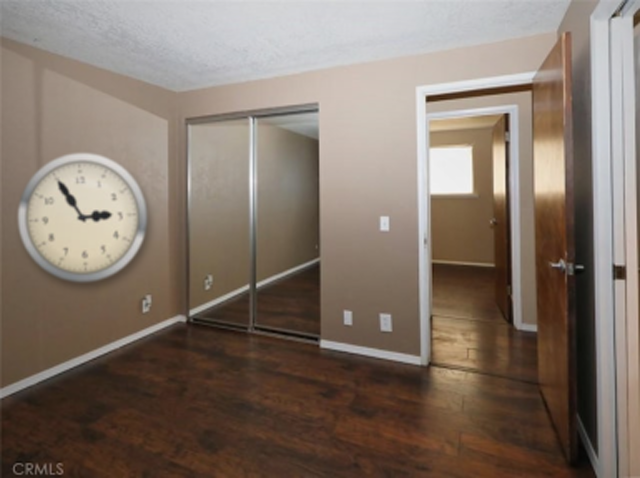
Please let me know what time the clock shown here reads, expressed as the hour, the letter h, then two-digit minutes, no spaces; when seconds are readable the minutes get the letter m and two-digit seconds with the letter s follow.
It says 2h55
